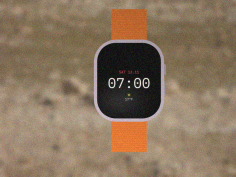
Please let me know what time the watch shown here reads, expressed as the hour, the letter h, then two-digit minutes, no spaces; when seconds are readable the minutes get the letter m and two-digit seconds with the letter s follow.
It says 7h00
